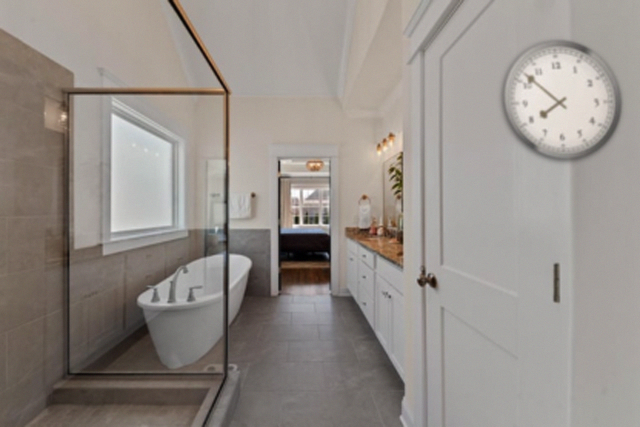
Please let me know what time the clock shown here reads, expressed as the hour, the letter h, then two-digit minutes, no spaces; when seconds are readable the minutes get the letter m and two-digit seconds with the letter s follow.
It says 7h52
